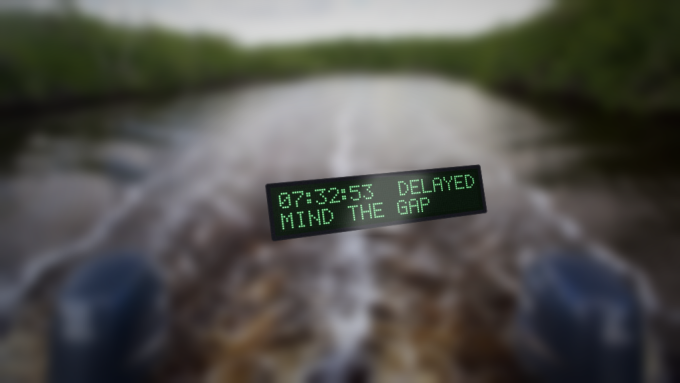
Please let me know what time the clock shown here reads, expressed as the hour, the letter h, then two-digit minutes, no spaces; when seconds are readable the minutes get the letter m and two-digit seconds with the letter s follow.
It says 7h32m53s
